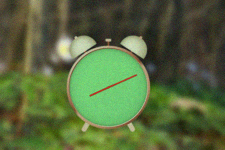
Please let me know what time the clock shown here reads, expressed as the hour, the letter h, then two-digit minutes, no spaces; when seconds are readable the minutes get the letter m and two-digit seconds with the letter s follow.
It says 8h11
